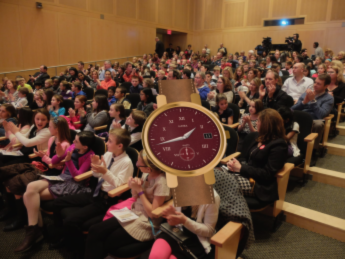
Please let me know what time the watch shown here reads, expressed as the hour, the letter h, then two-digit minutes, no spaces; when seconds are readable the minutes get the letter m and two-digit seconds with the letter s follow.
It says 1h43
